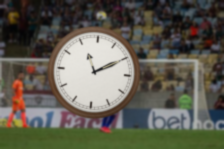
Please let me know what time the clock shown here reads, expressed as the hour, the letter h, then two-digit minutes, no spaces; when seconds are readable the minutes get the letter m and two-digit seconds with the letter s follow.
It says 11h10
